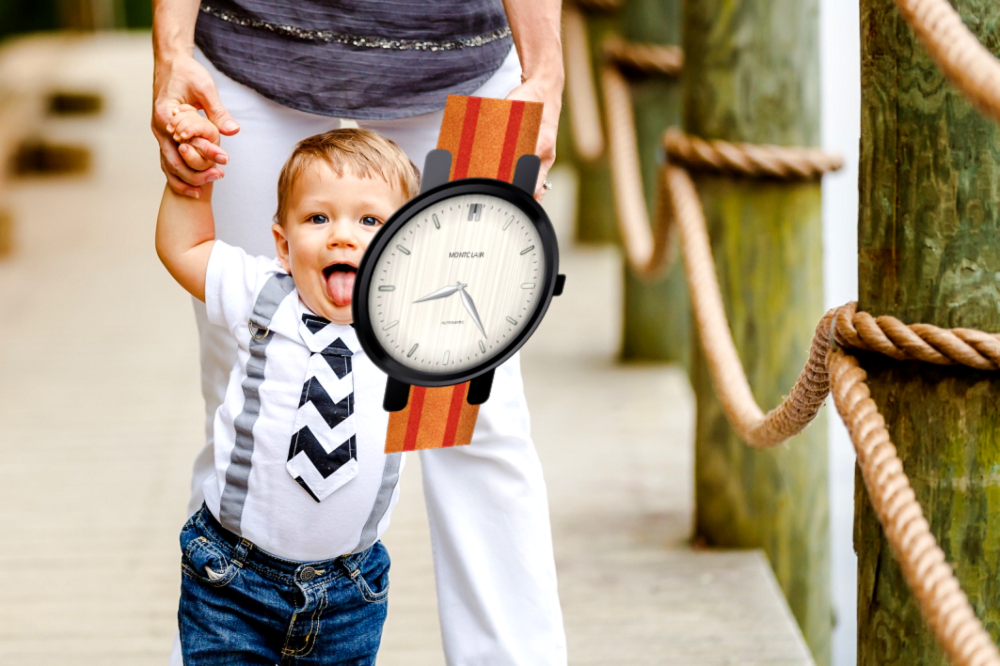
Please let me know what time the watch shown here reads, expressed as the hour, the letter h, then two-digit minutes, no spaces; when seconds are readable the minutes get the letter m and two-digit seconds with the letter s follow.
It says 8h24
